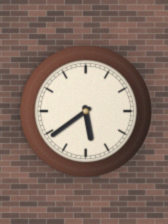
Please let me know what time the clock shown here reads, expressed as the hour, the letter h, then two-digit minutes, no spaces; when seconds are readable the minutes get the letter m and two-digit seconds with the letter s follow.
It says 5h39
